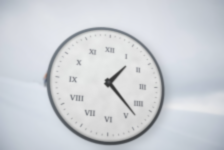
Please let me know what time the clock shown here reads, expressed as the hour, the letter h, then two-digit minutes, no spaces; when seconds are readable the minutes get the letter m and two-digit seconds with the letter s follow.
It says 1h23
